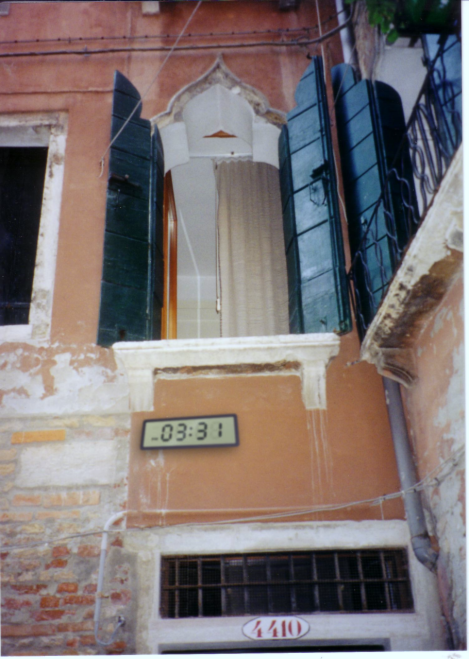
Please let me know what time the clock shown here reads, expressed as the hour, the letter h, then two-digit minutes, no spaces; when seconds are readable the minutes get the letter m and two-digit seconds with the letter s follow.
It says 3h31
